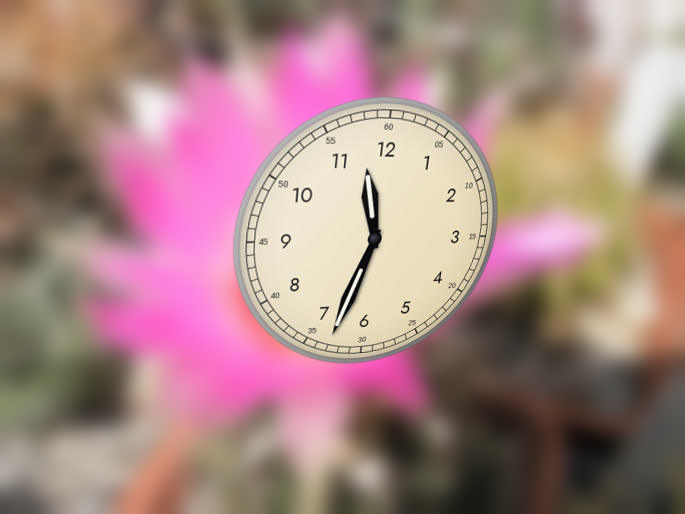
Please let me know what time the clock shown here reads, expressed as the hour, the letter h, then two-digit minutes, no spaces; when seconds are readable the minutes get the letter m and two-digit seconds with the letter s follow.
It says 11h33
